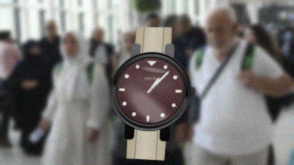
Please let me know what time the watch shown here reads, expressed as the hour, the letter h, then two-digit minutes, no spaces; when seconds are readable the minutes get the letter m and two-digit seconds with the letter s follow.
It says 1h07
